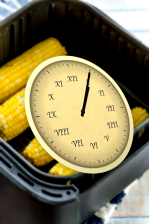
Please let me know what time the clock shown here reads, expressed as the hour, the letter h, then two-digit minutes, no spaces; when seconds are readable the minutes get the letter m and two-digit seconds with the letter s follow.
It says 1h05
